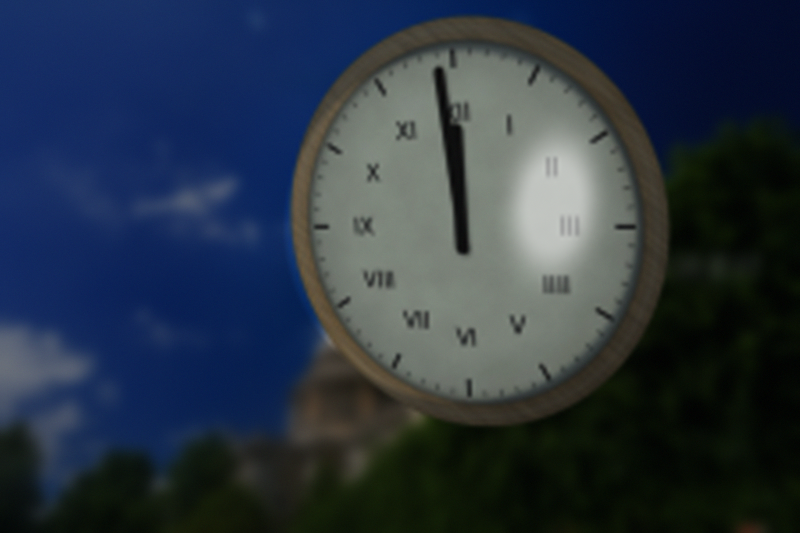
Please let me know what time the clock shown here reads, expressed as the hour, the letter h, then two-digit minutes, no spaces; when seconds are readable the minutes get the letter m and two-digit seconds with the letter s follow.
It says 11h59
